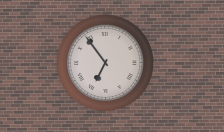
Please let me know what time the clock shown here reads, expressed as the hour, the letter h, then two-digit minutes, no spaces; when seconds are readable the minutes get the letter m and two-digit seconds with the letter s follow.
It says 6h54
